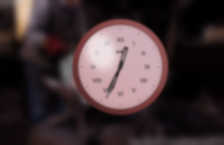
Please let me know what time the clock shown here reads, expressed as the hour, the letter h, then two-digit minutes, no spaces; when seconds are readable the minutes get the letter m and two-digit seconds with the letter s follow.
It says 12h34
